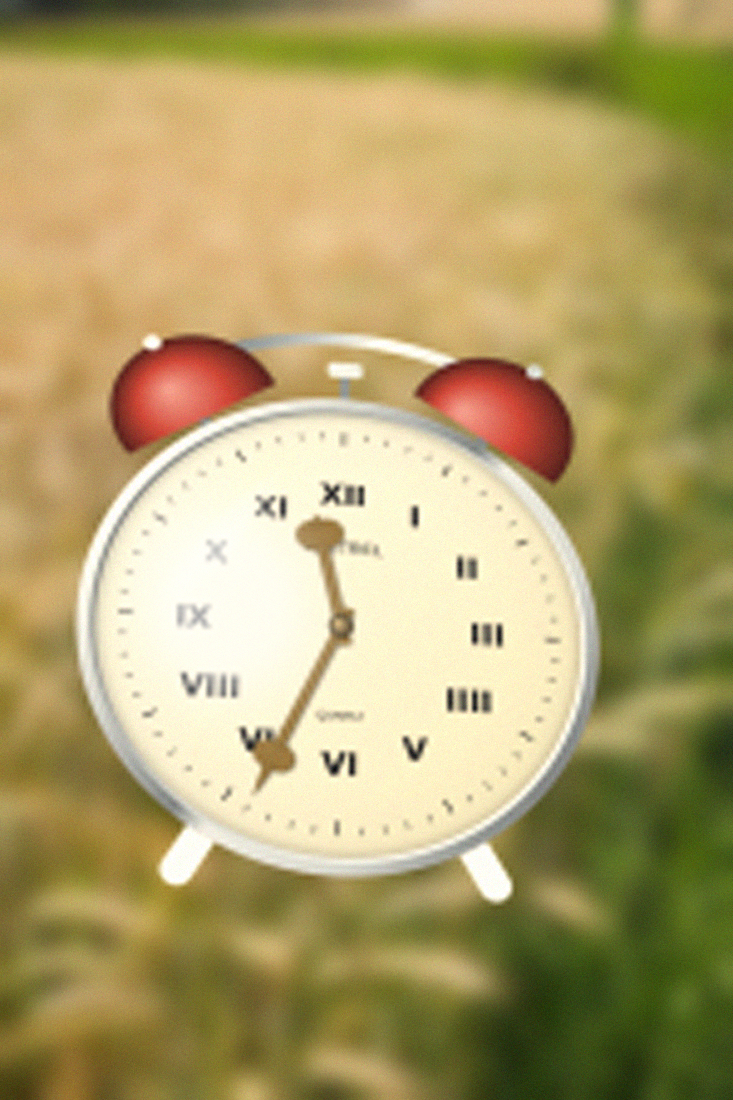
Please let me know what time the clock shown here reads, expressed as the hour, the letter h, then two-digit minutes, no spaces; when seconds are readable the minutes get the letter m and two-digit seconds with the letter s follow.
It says 11h34
